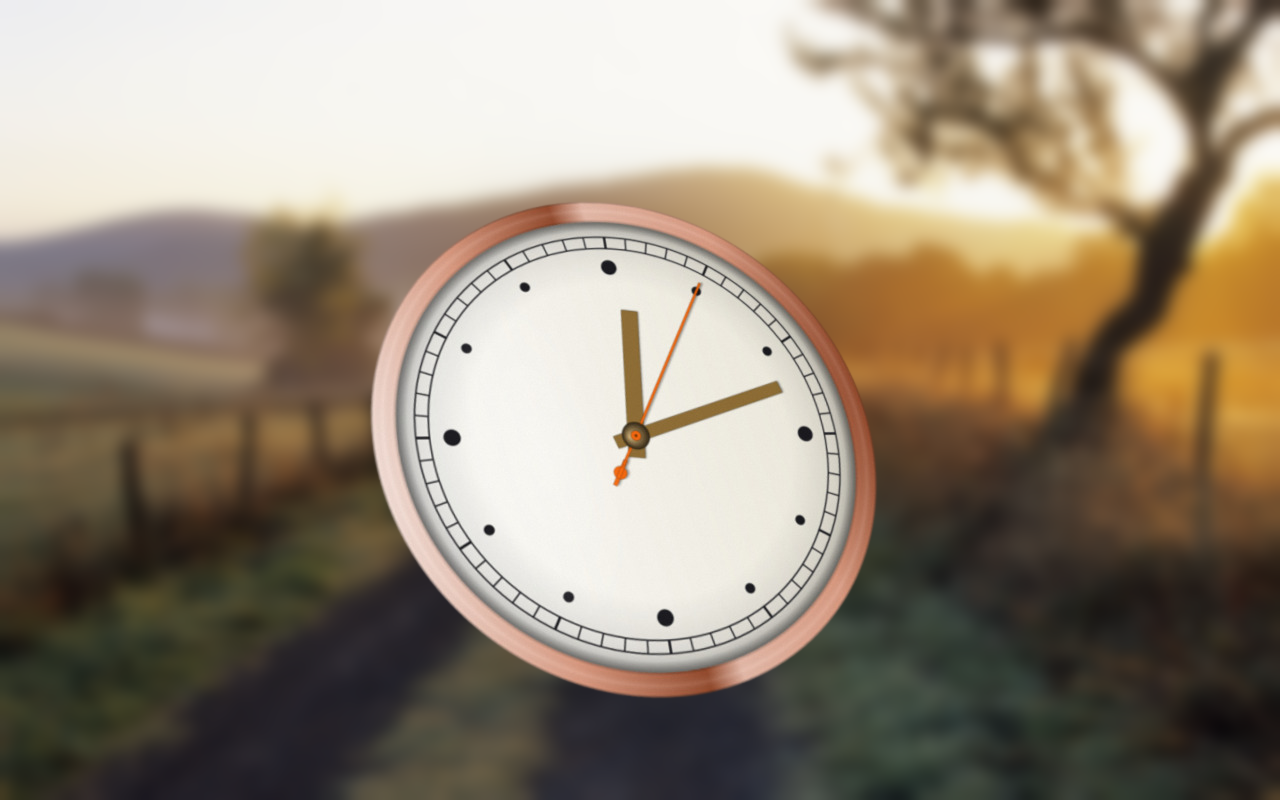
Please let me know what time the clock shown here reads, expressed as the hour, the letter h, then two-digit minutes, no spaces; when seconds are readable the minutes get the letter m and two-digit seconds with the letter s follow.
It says 12h12m05s
